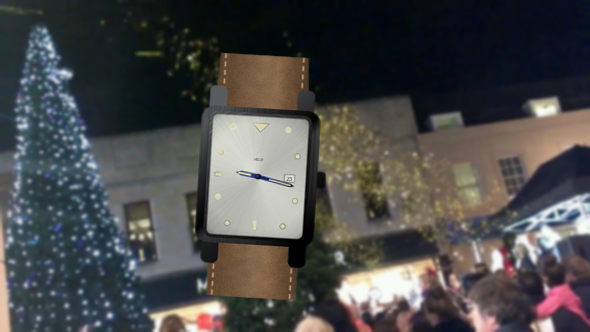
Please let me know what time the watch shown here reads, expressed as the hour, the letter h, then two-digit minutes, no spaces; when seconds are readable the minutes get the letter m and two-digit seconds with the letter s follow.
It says 9h17
